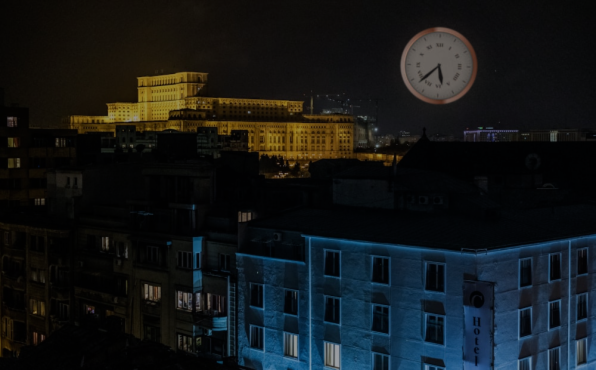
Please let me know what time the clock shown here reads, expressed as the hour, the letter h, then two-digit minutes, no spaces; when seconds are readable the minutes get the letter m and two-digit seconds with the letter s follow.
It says 5h38
